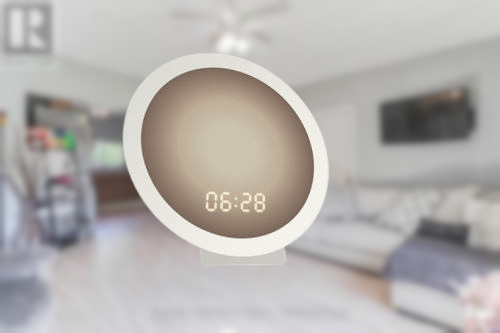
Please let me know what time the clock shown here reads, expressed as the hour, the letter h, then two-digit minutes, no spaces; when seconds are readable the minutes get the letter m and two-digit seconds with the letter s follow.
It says 6h28
